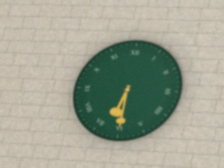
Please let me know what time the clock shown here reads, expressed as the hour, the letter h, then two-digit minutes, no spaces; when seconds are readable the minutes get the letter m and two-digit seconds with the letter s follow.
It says 6h30
